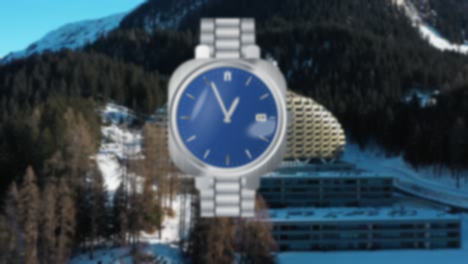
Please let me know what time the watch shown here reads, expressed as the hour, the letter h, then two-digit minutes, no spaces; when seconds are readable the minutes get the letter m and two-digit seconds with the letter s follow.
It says 12h56
